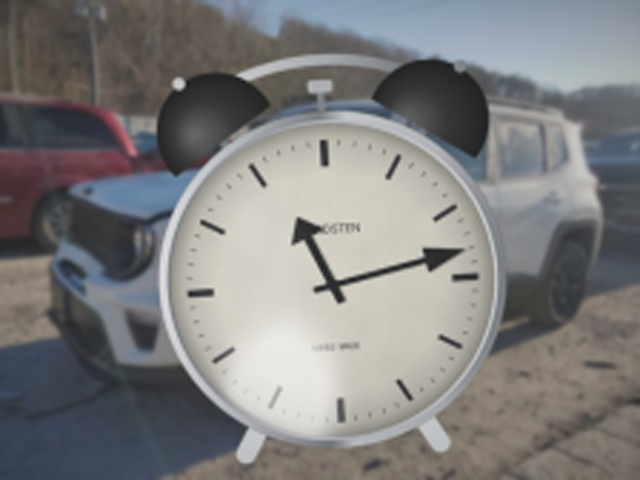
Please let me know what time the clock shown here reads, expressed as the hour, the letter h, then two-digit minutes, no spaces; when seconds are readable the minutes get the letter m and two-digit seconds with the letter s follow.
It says 11h13
